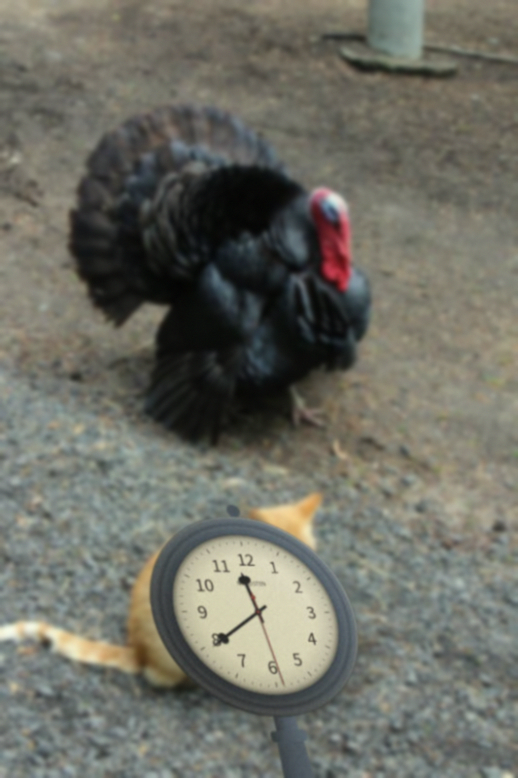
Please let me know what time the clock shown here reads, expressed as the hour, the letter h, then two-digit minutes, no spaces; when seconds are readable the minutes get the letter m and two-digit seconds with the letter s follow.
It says 11h39m29s
